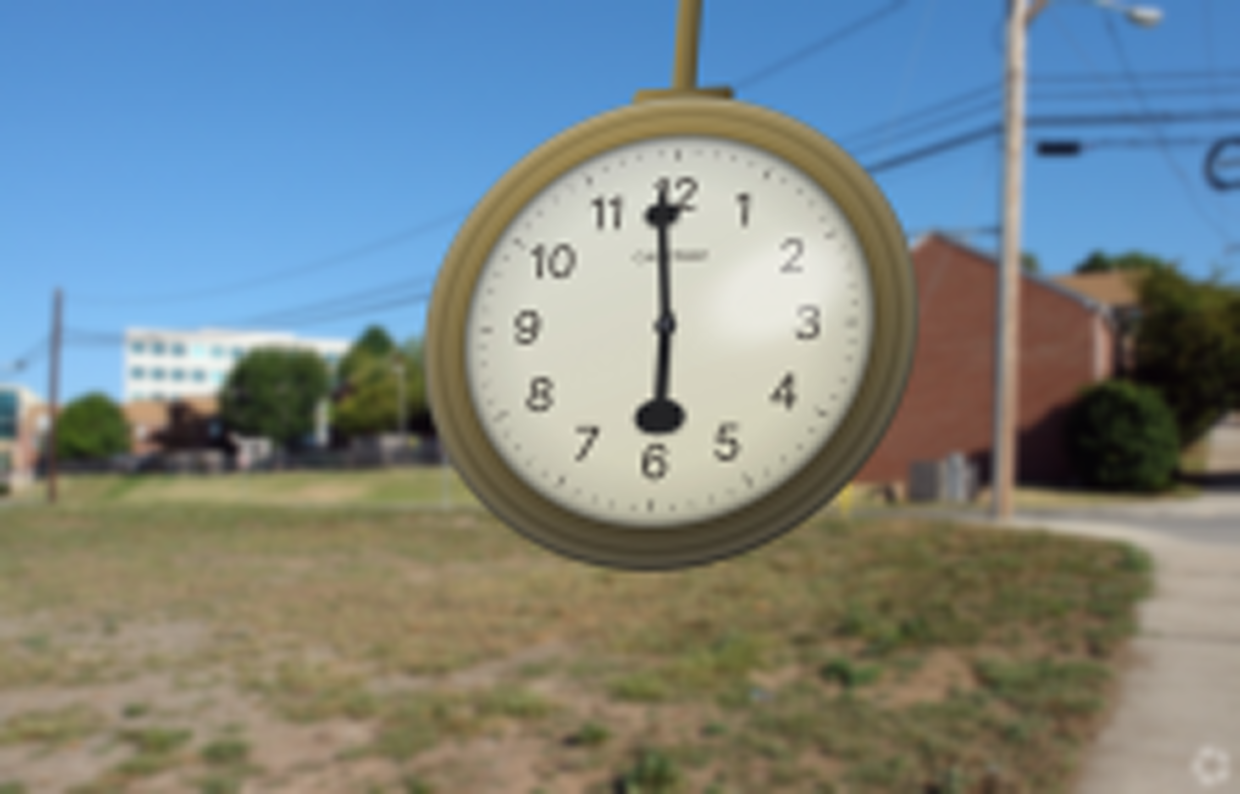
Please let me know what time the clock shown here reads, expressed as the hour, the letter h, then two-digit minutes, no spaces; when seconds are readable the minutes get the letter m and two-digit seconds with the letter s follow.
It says 5h59
